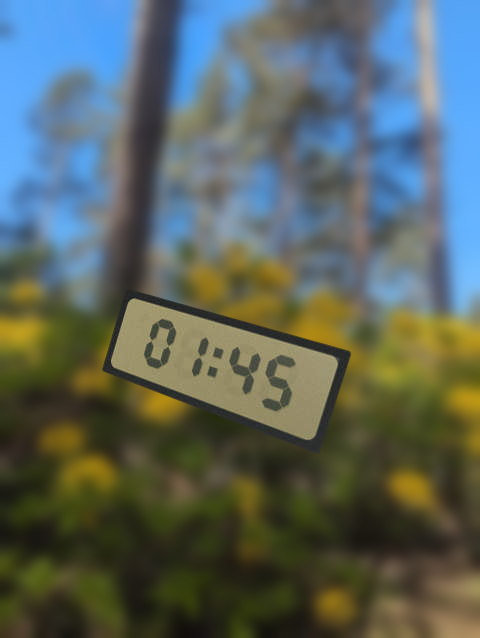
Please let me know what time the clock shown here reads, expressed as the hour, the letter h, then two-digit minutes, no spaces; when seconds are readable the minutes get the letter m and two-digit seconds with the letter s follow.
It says 1h45
